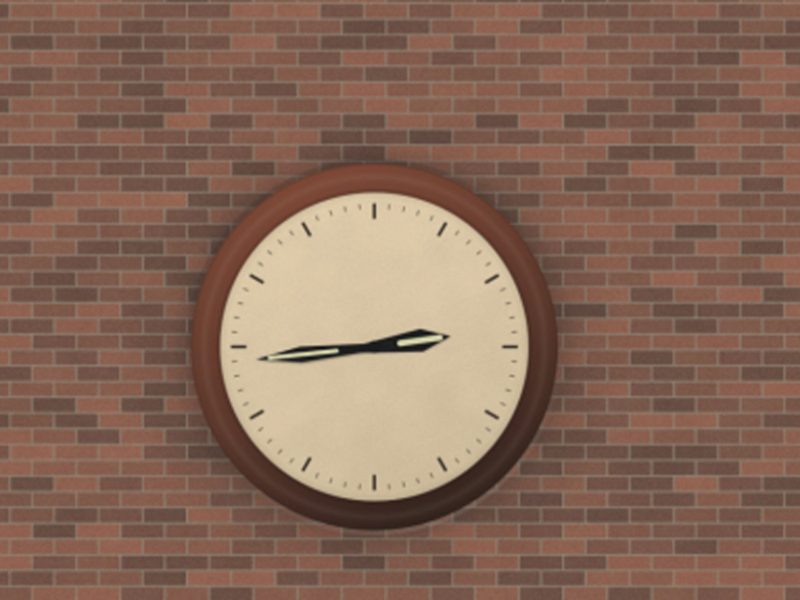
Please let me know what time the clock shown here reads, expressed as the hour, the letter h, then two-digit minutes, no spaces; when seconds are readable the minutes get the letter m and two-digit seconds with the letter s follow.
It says 2h44
